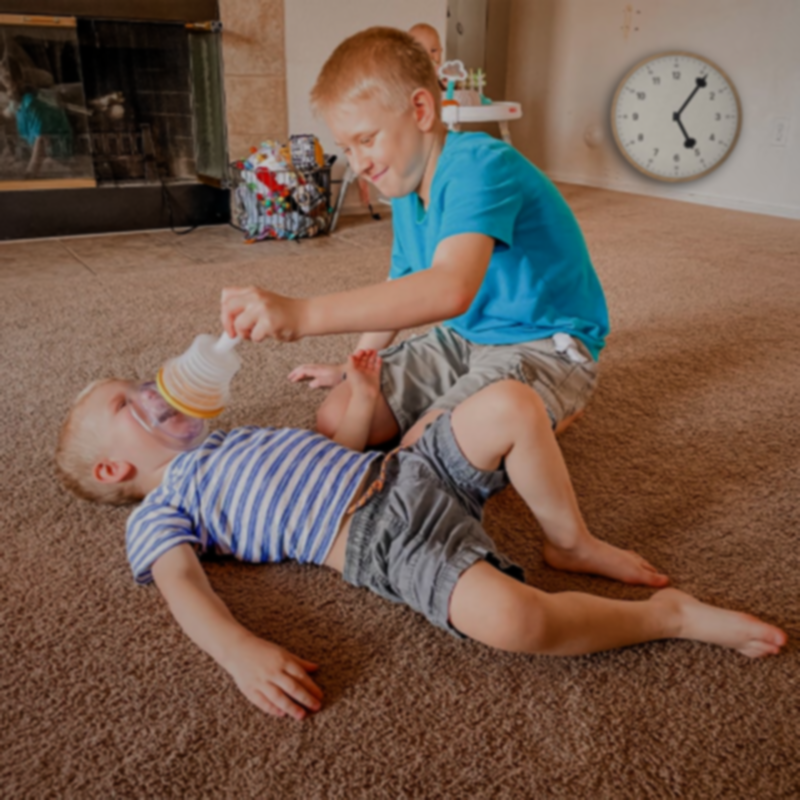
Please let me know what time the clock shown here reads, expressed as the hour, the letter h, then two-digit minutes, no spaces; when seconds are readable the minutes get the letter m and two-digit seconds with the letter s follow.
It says 5h06
